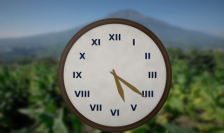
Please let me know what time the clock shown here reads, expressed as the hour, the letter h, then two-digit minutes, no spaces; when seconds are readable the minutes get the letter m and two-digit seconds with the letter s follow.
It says 5h21
